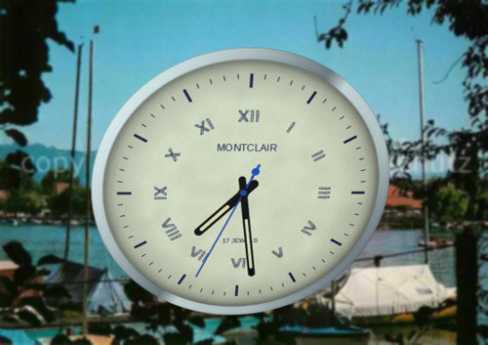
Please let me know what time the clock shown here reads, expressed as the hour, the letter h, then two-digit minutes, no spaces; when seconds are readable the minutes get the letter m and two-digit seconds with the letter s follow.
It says 7h28m34s
